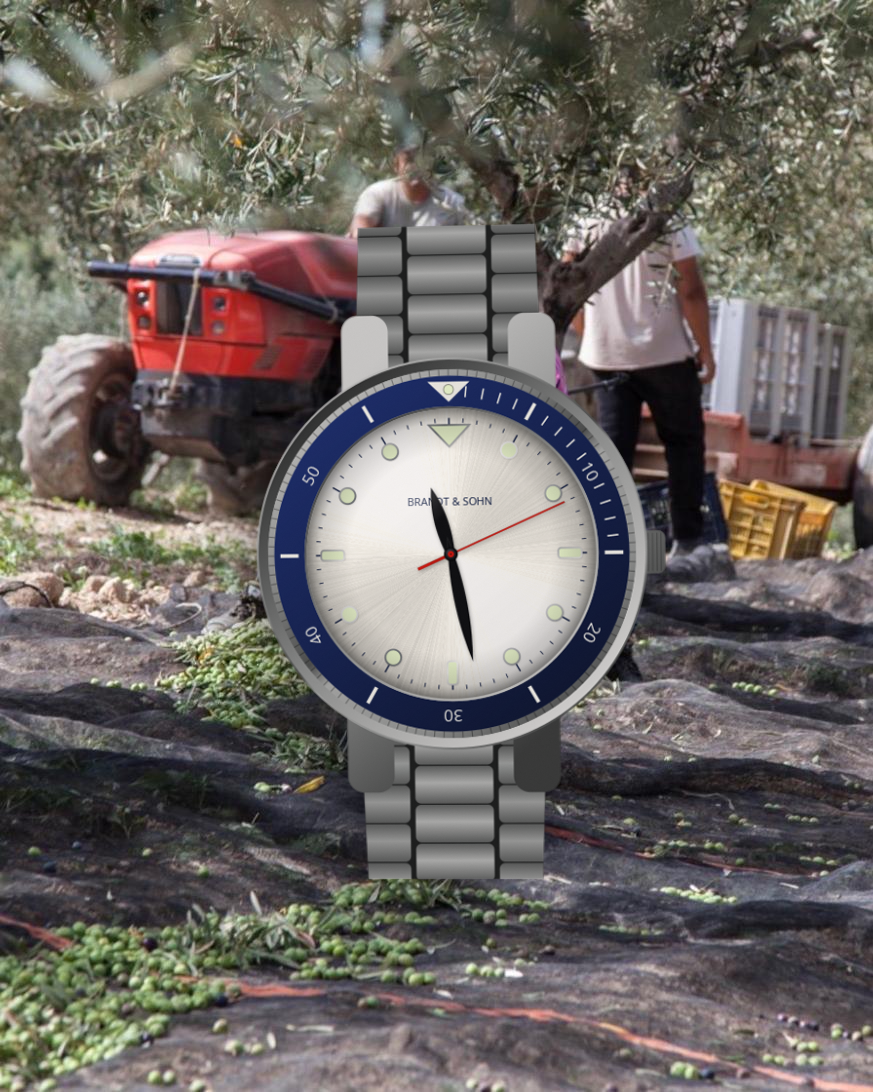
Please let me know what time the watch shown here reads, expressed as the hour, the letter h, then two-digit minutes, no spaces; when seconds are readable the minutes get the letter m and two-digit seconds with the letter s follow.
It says 11h28m11s
